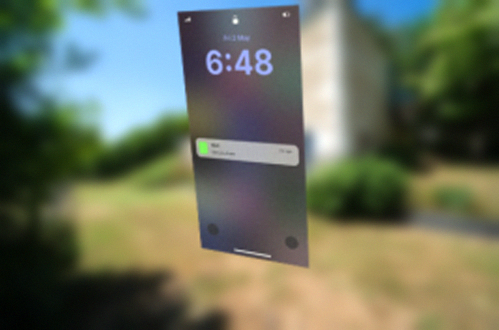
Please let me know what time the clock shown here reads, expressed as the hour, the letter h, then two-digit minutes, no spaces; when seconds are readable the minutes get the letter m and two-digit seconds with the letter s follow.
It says 6h48
